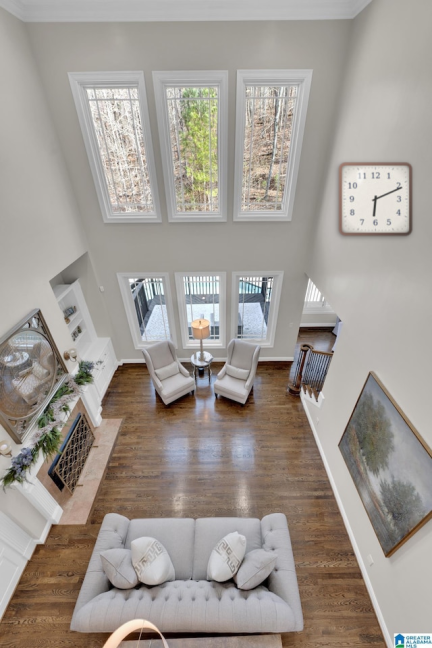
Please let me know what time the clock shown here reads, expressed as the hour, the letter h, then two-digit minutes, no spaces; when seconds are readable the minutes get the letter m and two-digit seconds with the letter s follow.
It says 6h11
